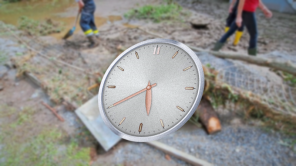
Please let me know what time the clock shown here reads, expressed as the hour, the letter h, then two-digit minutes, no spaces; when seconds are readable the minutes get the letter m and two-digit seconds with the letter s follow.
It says 5h40
